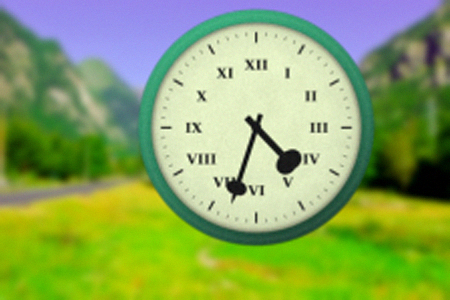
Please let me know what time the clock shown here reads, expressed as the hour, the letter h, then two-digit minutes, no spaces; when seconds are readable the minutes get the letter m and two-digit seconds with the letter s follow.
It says 4h33
